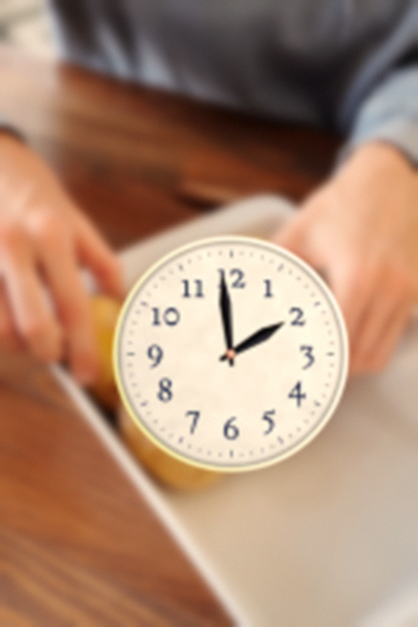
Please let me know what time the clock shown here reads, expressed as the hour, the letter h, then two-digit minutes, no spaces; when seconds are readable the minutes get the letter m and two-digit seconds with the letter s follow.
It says 1h59
